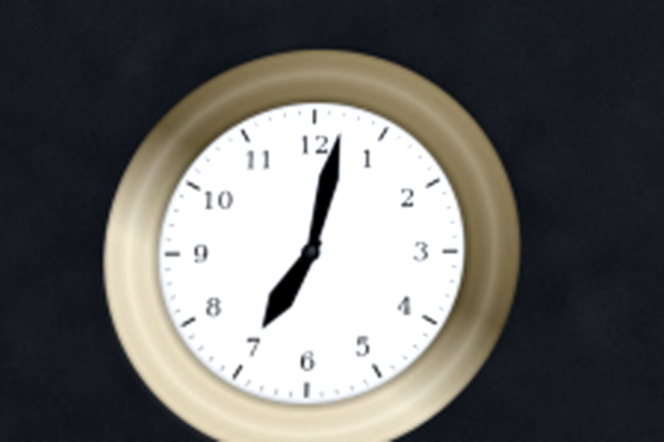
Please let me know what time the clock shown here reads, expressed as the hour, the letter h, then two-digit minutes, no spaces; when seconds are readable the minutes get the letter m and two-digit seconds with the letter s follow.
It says 7h02
